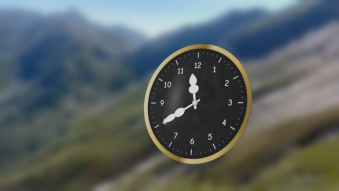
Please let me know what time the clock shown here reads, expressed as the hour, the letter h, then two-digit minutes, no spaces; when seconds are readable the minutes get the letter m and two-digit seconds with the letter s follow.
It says 11h40
